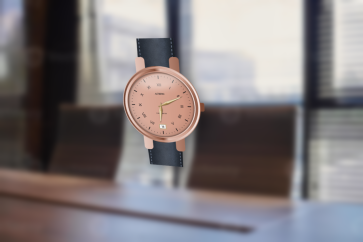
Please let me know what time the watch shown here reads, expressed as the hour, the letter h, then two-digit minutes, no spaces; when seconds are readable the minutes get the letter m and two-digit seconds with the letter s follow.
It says 6h11
